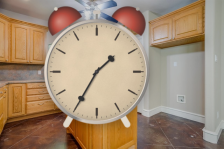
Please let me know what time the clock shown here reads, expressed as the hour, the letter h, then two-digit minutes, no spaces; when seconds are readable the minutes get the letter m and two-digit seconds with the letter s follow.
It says 1h35
